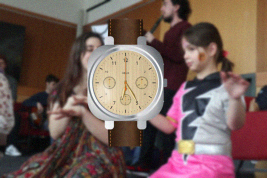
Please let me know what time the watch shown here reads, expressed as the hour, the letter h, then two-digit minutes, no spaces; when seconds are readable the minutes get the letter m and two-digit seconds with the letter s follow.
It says 6h25
